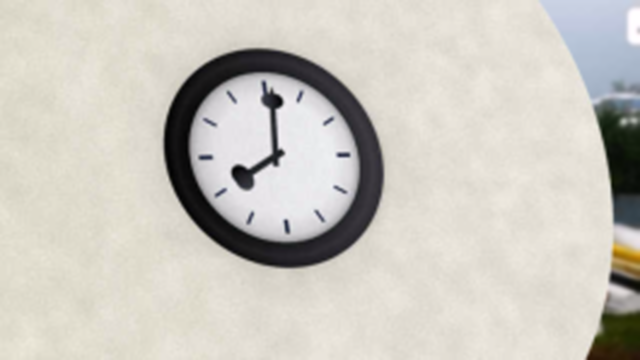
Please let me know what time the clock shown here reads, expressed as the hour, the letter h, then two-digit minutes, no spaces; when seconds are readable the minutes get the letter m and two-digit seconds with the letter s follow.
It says 8h01
